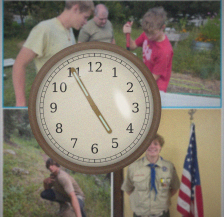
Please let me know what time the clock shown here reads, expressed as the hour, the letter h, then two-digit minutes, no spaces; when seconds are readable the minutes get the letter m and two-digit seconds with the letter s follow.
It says 4h55
